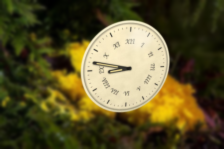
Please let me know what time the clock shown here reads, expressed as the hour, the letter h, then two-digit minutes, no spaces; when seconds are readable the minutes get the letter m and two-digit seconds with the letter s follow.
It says 8h47
